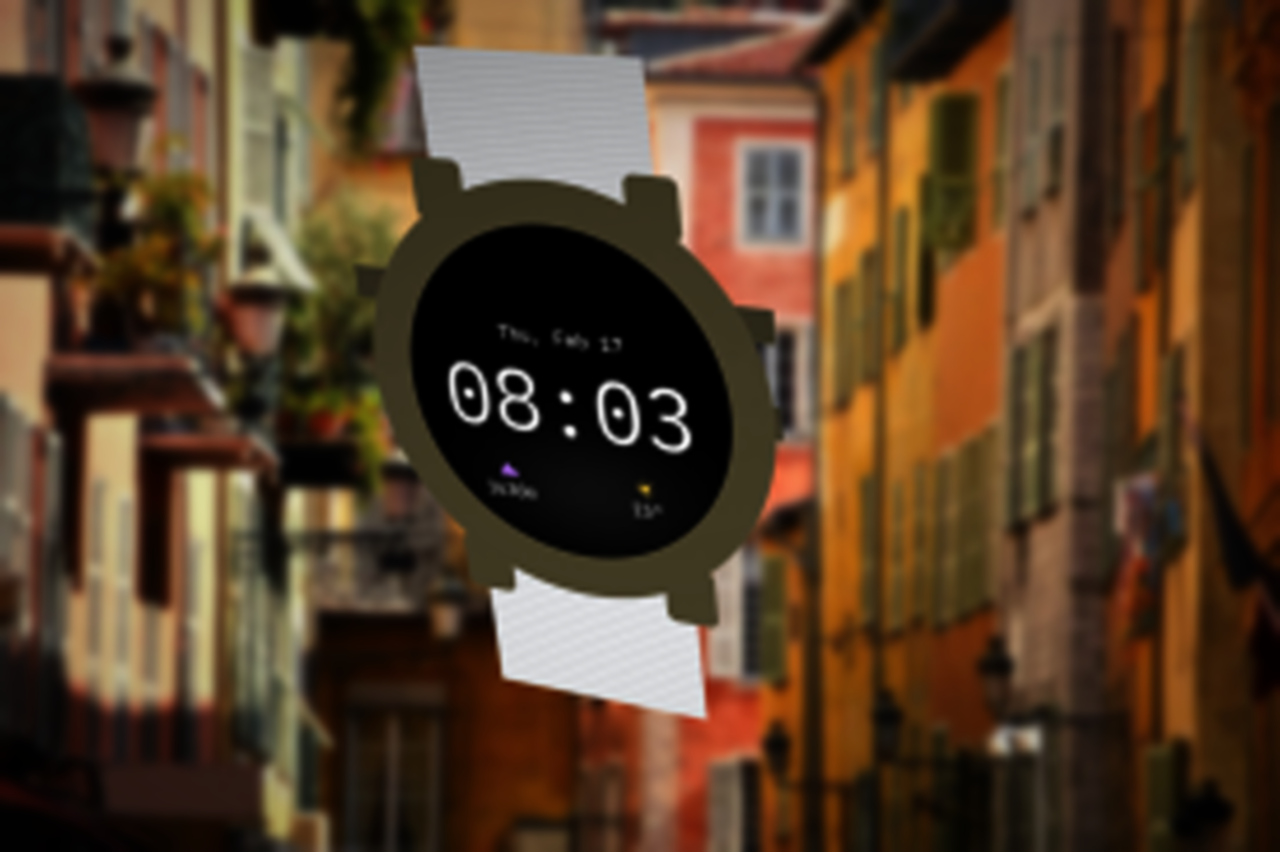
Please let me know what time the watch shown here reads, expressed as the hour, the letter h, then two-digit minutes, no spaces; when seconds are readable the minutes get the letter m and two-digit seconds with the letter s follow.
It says 8h03
